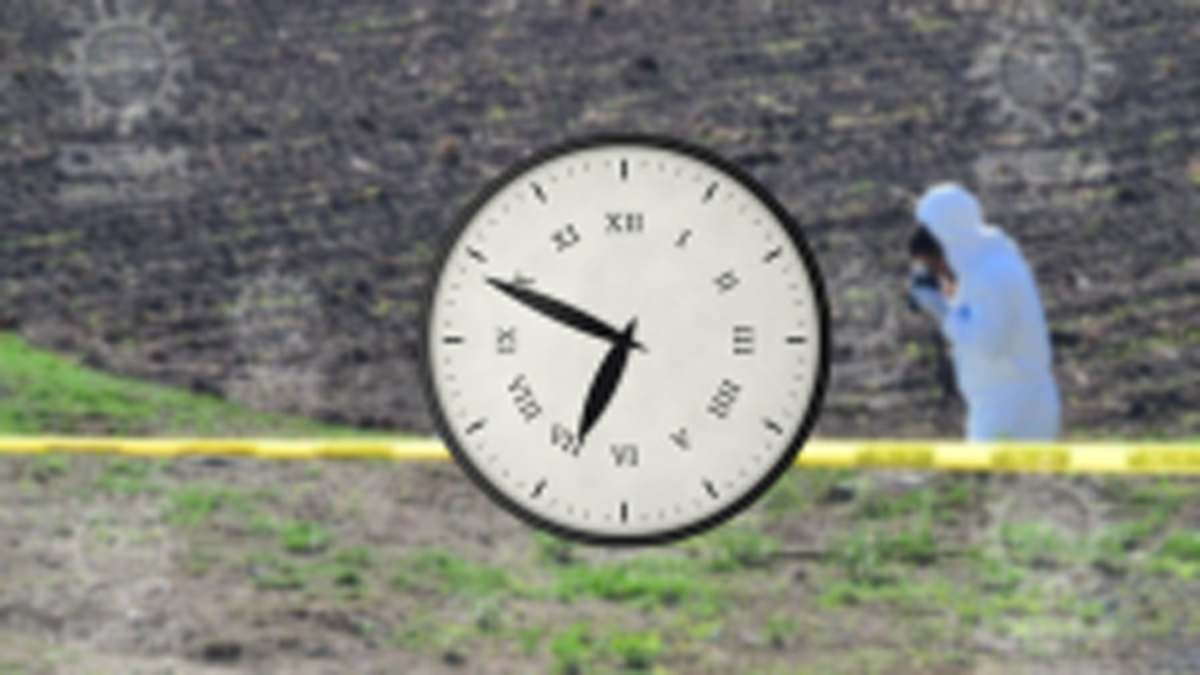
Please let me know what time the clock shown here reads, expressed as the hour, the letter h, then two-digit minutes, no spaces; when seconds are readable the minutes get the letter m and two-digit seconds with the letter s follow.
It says 6h49
